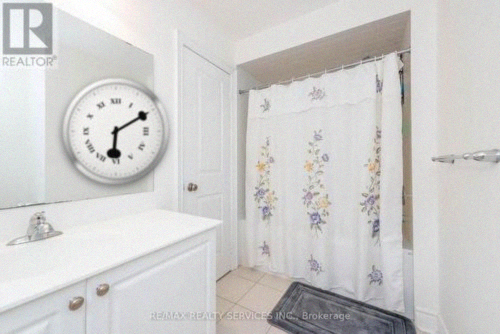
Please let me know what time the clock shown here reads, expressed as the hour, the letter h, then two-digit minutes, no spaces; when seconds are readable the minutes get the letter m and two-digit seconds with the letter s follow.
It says 6h10
